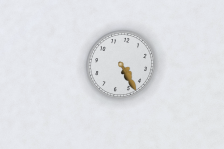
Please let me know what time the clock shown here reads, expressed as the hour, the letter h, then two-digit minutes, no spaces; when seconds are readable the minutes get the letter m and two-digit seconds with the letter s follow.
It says 4h23
